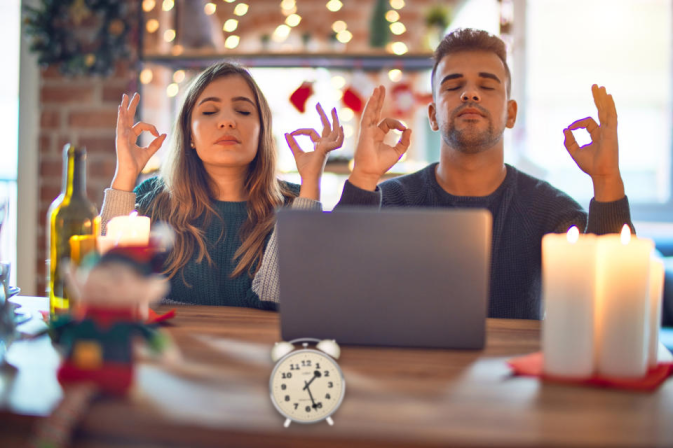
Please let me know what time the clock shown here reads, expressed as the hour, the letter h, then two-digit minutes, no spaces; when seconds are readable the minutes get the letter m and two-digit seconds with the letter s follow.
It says 1h27
